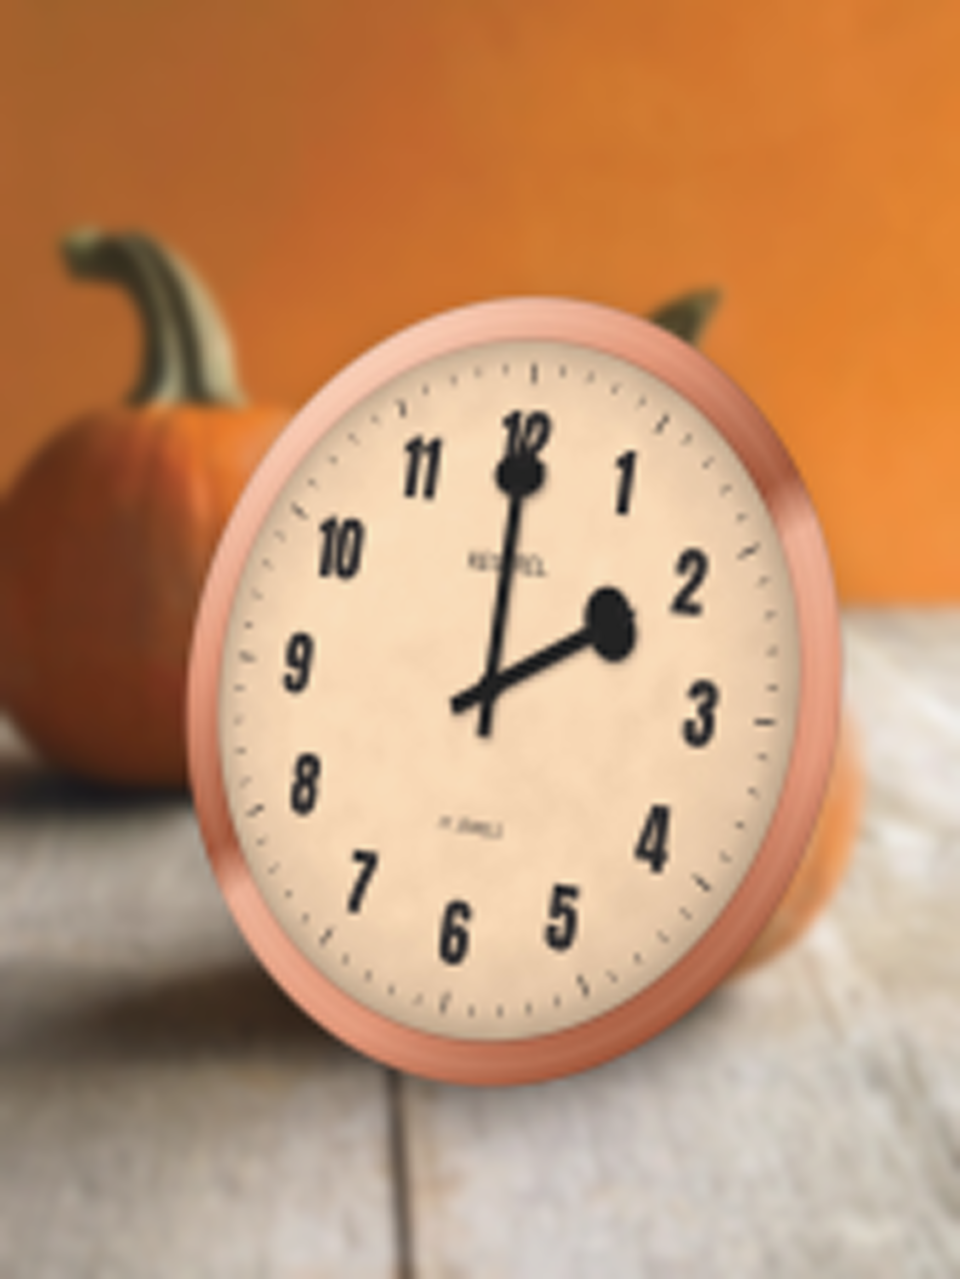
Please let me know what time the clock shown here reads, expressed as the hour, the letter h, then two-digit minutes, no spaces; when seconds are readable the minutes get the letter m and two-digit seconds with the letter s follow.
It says 2h00
